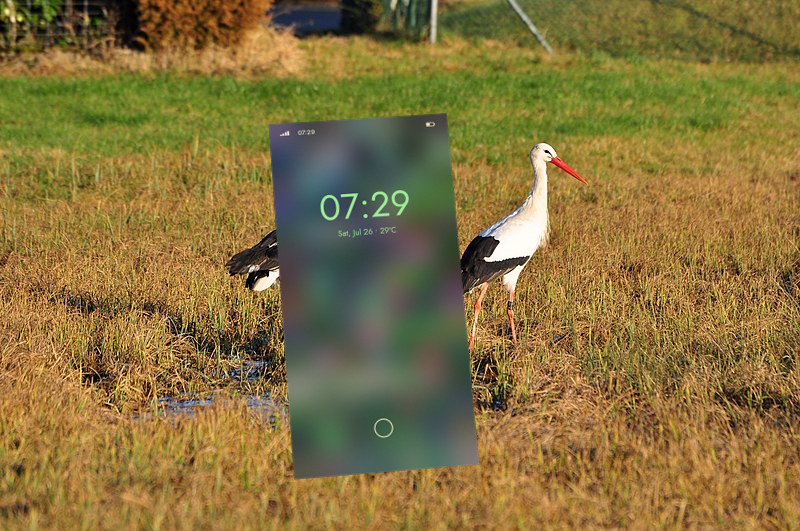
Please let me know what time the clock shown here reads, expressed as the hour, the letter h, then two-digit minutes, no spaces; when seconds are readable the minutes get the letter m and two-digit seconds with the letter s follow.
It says 7h29
